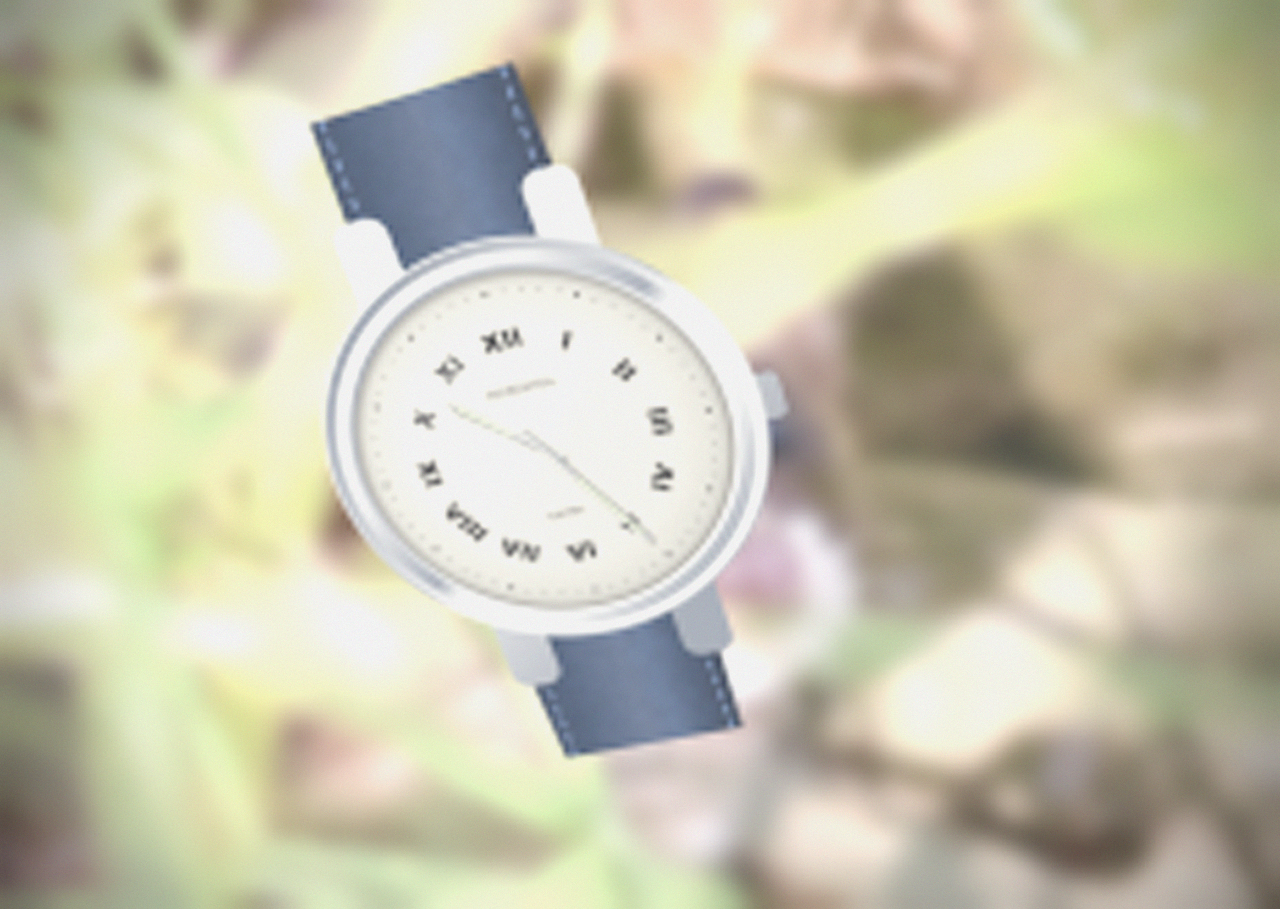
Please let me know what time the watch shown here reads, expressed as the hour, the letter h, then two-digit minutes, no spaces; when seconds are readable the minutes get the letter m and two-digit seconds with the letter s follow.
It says 10h25
